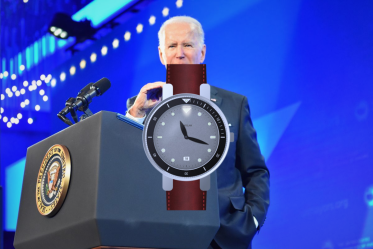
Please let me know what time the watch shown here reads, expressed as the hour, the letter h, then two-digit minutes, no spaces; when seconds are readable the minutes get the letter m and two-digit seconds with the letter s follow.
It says 11h18
